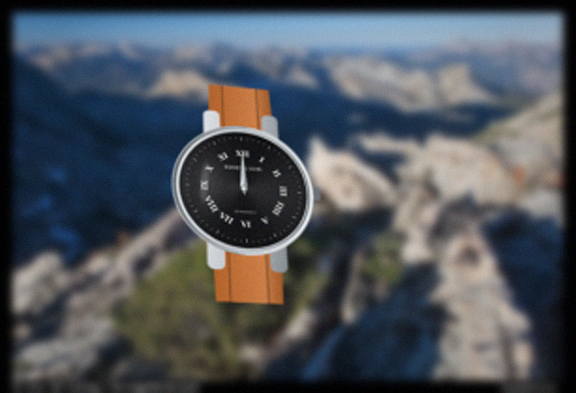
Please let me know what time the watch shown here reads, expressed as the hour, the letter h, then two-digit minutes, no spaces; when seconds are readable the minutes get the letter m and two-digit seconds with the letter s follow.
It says 12h00
